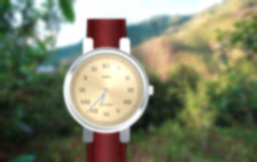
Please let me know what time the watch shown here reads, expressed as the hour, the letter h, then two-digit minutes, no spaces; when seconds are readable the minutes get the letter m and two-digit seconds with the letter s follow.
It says 6h37
